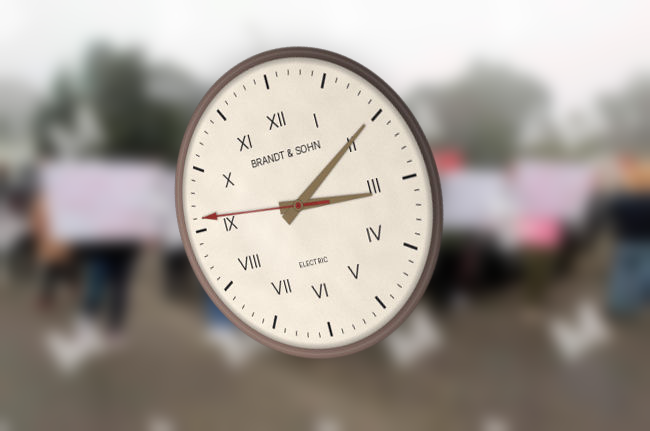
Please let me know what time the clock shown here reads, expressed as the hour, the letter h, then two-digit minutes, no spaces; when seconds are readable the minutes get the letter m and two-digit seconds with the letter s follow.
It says 3h09m46s
